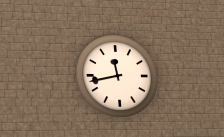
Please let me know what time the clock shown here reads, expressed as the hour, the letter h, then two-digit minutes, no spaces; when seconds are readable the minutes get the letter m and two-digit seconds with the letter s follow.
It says 11h43
